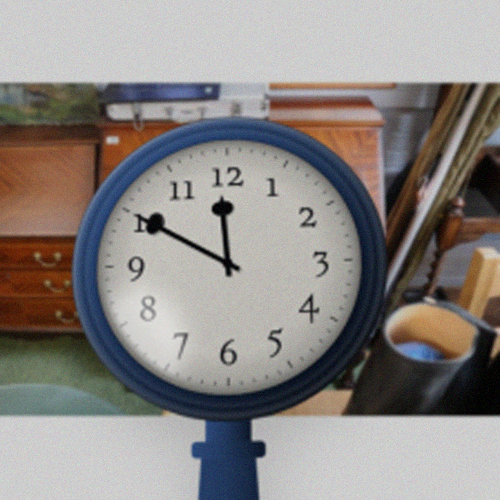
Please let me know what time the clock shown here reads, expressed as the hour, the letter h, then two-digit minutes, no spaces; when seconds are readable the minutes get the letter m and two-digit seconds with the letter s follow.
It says 11h50
